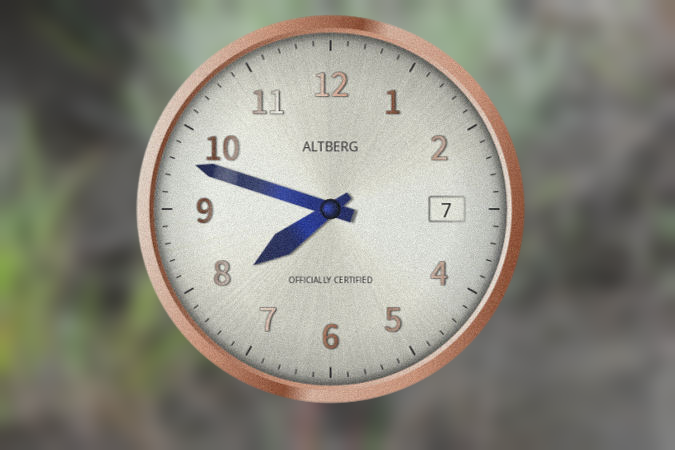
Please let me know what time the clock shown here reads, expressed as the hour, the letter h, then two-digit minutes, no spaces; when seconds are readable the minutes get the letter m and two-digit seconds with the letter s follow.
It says 7h48
